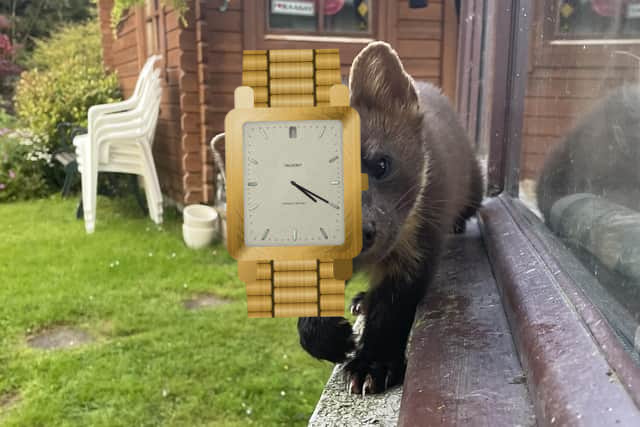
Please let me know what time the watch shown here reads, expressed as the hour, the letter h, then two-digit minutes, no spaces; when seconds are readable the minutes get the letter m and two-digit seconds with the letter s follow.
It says 4h20
